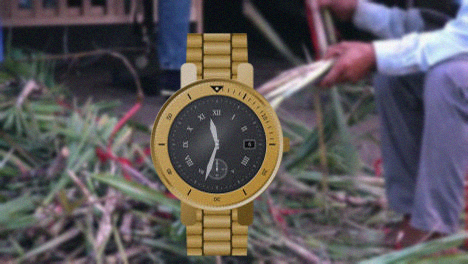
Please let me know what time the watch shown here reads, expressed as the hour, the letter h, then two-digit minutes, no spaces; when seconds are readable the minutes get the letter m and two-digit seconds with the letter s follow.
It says 11h33
